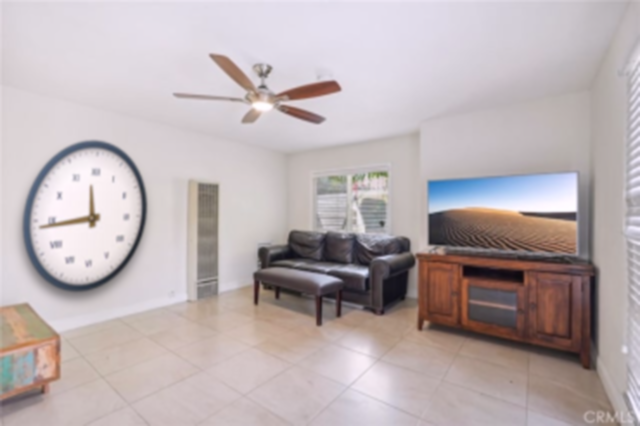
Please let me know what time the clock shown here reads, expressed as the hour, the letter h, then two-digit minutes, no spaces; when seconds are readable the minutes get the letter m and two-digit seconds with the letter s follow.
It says 11h44
